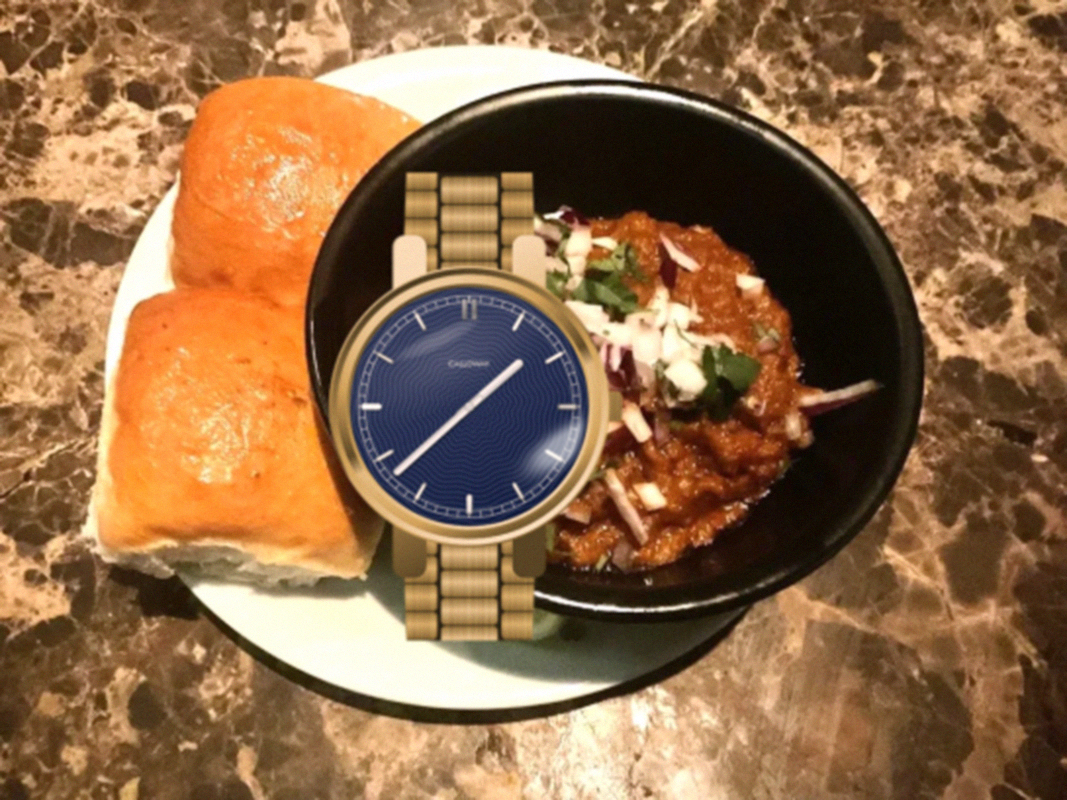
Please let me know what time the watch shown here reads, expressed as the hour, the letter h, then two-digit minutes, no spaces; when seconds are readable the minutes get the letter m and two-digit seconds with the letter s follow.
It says 1h38
